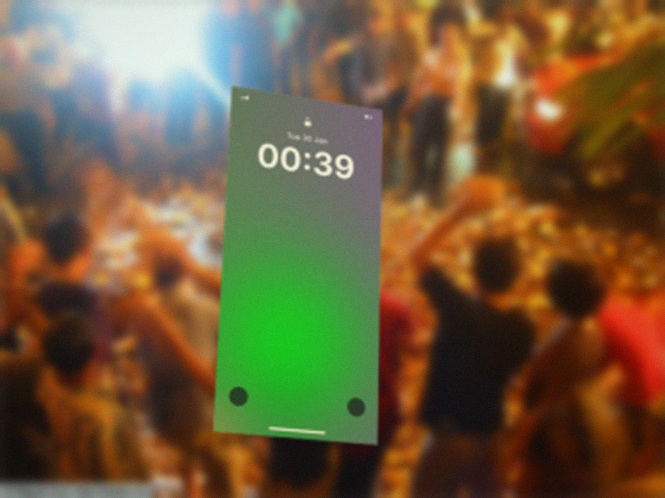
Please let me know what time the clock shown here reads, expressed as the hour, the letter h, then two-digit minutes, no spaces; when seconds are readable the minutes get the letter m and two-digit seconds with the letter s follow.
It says 0h39
